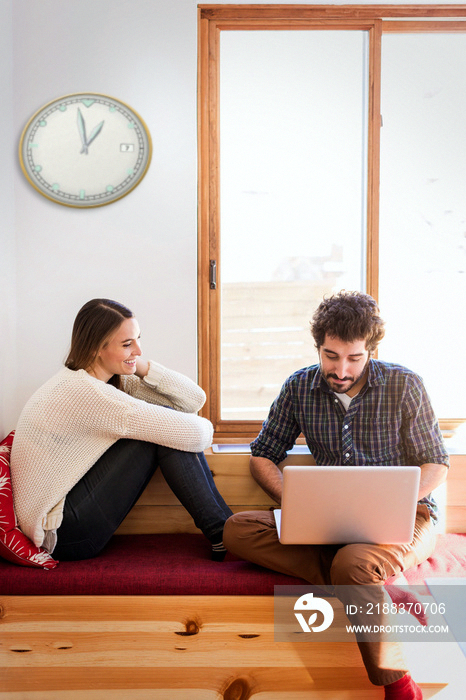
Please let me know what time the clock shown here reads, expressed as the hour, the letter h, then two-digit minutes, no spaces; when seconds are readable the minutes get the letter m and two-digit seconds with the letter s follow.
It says 12h58
